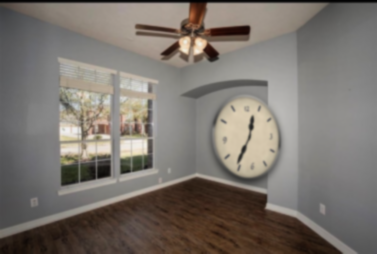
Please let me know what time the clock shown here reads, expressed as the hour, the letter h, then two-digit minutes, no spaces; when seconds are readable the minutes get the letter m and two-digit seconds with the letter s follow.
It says 12h36
